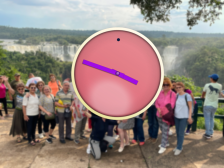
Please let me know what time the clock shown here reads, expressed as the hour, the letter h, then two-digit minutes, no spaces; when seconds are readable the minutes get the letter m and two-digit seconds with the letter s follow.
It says 3h48
